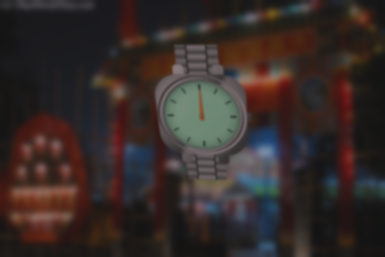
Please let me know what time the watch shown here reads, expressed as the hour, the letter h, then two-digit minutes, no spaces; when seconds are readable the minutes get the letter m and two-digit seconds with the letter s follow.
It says 12h00
